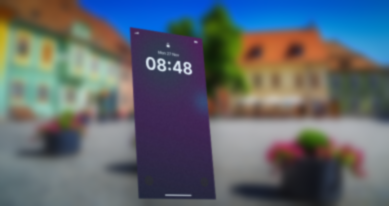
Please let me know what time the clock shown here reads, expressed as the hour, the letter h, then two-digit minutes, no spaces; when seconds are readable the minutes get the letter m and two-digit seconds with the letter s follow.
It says 8h48
